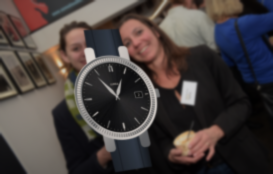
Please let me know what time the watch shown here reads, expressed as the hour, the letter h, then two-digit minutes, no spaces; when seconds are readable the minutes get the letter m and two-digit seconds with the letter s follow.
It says 12h54
